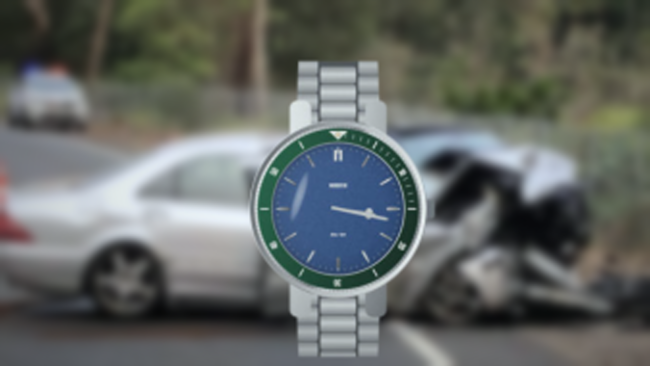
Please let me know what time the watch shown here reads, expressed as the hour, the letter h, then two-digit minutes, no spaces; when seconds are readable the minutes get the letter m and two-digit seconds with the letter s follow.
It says 3h17
